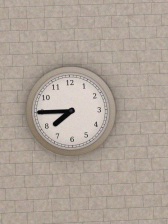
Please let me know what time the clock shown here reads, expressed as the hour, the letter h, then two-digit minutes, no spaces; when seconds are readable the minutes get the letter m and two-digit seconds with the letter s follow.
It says 7h45
